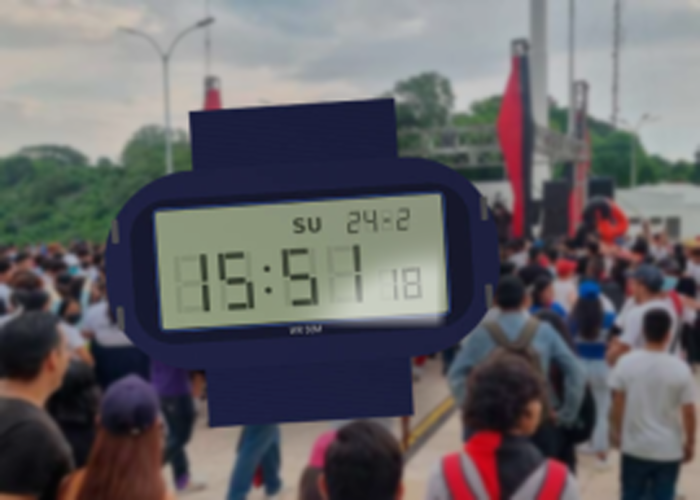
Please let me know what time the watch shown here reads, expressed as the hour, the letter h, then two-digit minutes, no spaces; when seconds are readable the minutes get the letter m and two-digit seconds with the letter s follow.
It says 15h51m18s
